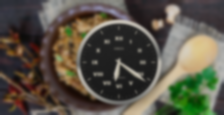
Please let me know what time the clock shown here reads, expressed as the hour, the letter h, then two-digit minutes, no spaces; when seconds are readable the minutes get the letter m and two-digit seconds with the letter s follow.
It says 6h21
